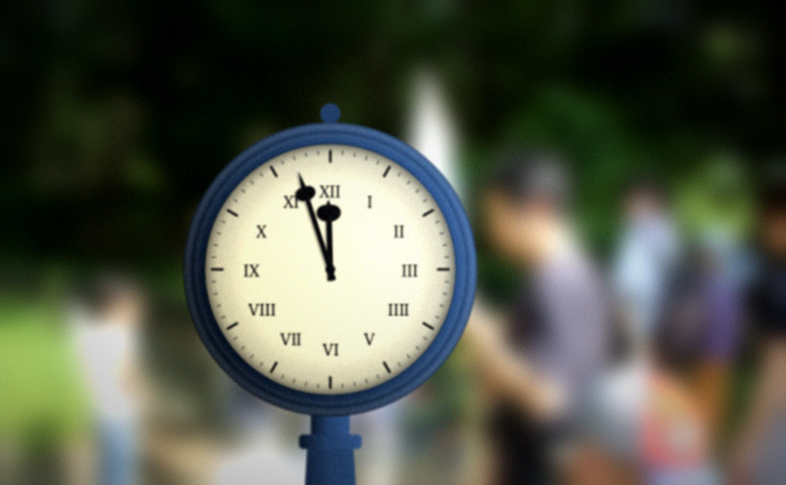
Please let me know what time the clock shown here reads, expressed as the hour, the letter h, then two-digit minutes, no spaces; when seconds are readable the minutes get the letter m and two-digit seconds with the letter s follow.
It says 11h57
